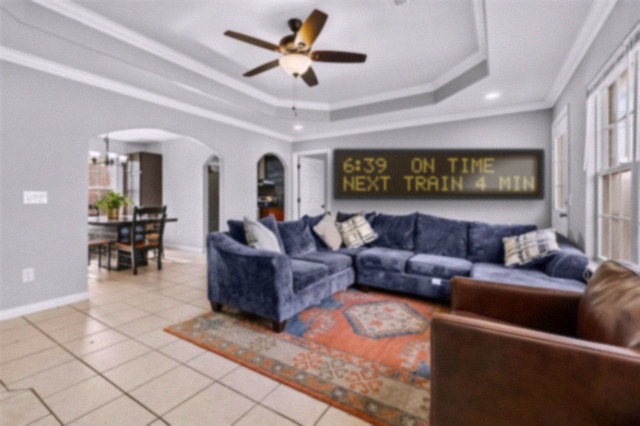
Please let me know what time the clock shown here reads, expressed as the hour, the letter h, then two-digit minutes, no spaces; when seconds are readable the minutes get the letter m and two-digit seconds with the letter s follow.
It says 6h39
